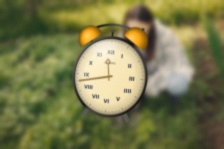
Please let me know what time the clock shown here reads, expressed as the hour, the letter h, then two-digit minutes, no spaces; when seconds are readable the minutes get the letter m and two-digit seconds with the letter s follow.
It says 11h43
